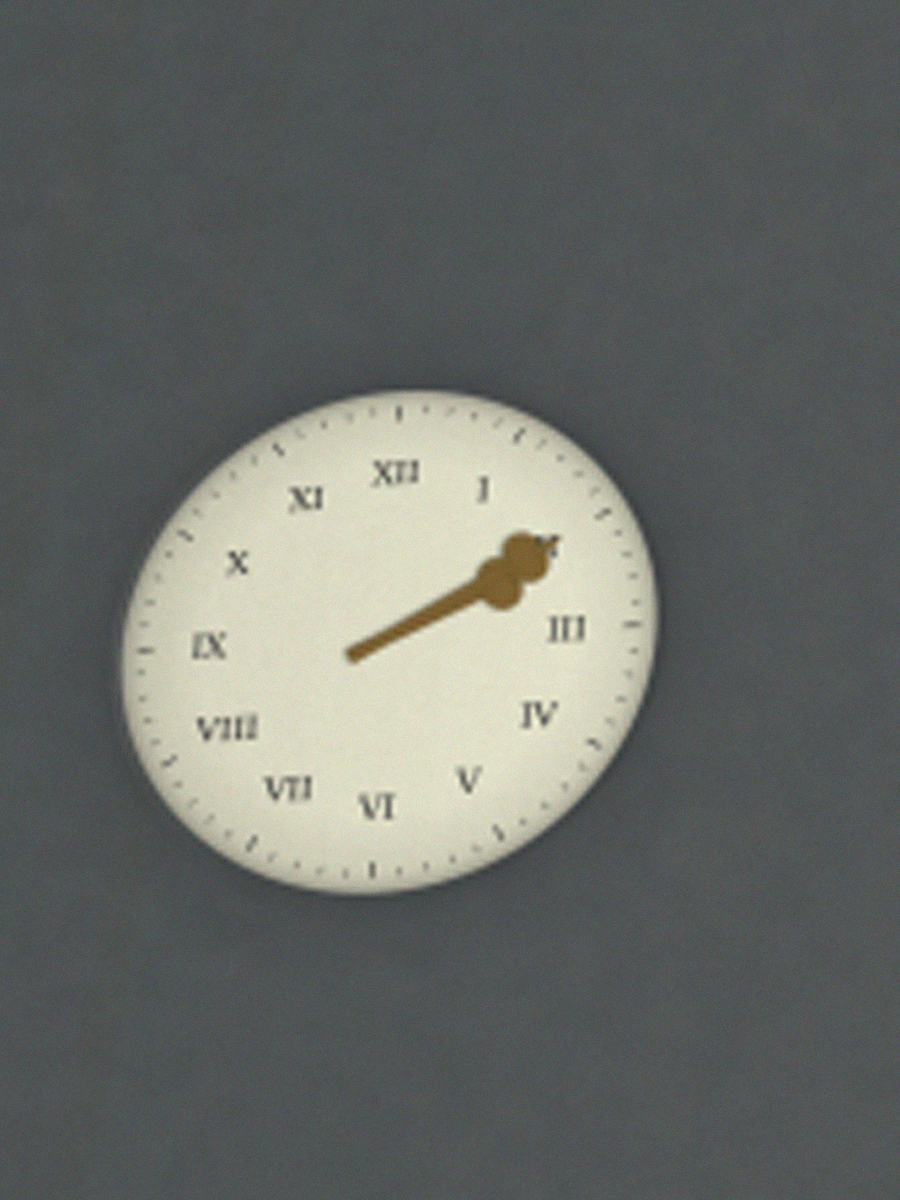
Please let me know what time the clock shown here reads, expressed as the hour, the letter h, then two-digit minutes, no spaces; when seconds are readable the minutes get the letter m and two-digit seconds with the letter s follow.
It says 2h10
